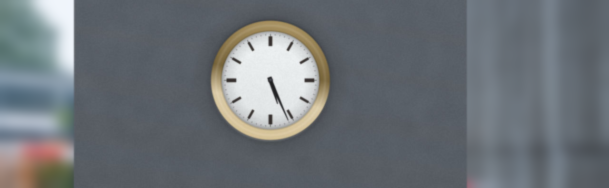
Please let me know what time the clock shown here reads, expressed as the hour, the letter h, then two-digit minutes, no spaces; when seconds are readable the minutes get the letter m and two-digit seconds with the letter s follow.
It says 5h26
